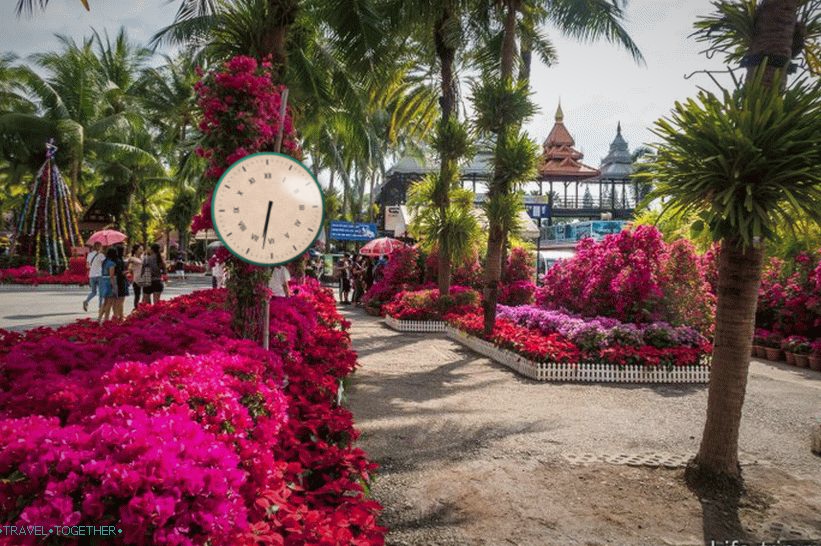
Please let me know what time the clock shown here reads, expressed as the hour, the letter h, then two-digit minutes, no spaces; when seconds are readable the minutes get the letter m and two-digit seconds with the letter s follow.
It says 6h32
